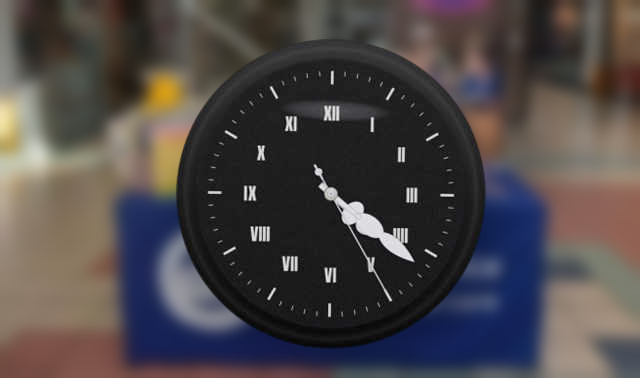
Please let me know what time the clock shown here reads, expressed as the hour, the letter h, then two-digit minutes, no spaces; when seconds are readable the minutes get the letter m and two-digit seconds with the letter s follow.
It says 4h21m25s
